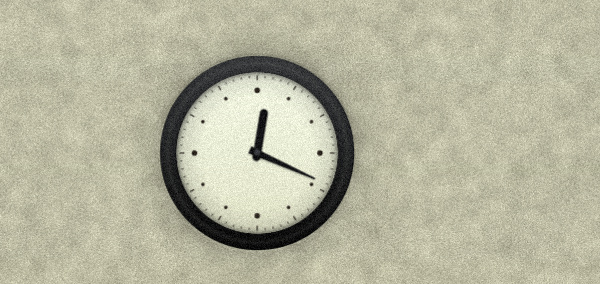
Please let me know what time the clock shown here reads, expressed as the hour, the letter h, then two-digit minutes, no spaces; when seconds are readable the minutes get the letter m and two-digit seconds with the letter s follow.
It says 12h19
